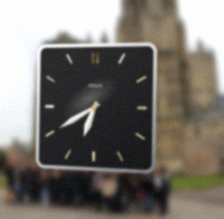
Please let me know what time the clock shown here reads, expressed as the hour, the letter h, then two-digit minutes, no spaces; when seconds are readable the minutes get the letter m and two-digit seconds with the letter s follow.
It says 6h40
